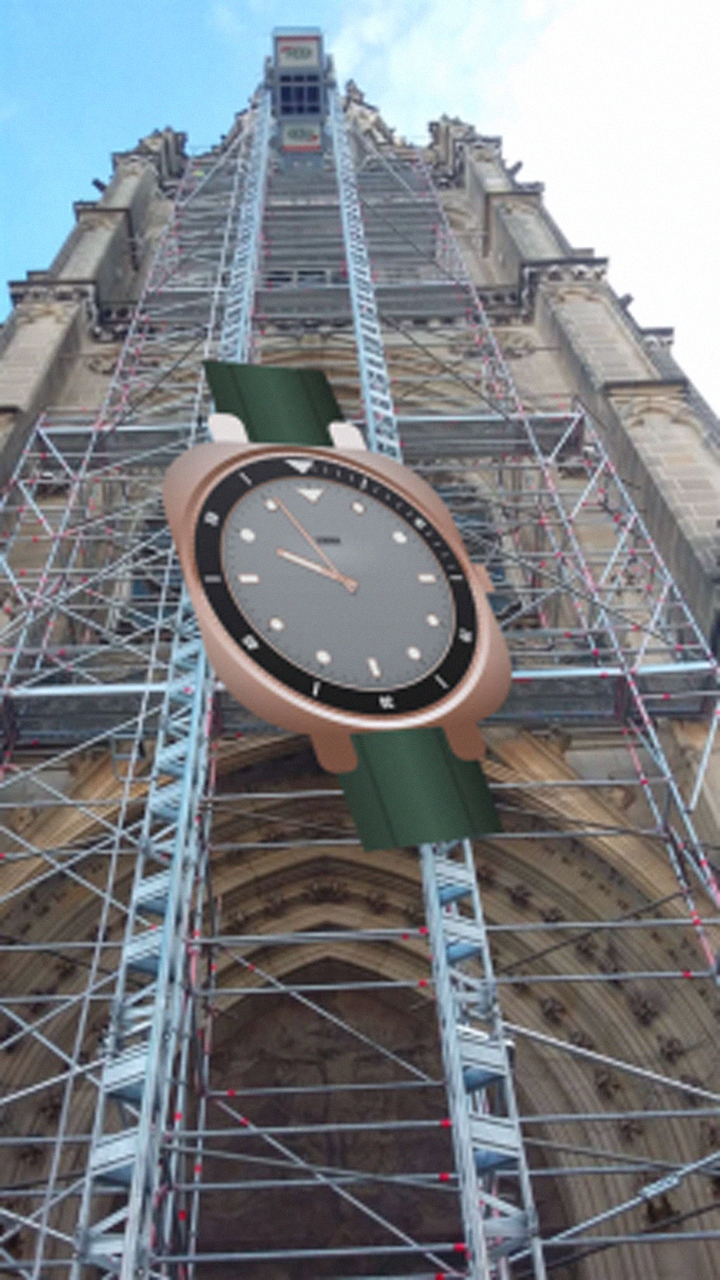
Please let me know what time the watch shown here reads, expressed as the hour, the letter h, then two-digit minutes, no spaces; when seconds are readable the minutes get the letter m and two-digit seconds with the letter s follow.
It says 9h56
